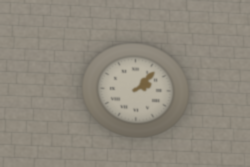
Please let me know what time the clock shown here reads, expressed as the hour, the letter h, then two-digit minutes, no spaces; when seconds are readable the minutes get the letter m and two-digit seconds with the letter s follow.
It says 2h07
